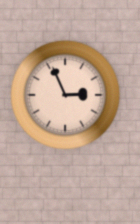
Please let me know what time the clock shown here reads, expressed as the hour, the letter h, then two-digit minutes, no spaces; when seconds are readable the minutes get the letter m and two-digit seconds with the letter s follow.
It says 2h56
